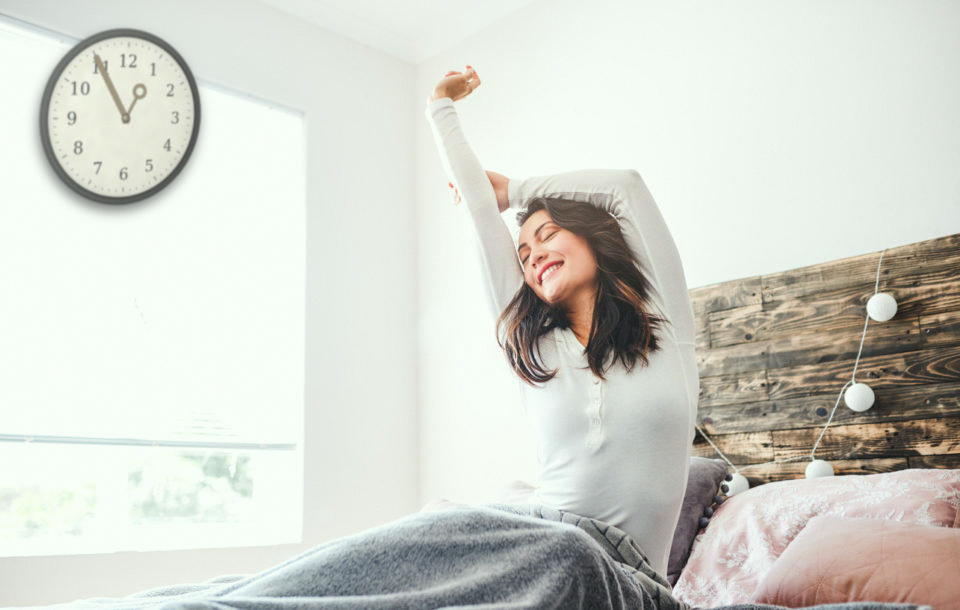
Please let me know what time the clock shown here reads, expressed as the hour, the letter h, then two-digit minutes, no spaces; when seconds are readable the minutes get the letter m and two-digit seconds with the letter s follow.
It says 12h55
